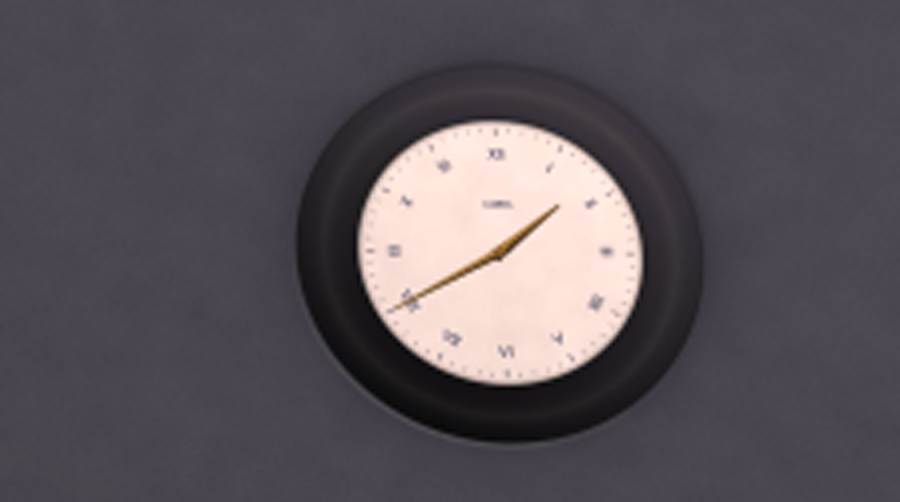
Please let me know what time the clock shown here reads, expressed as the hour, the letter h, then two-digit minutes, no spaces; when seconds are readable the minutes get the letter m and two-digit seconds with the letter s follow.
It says 1h40
